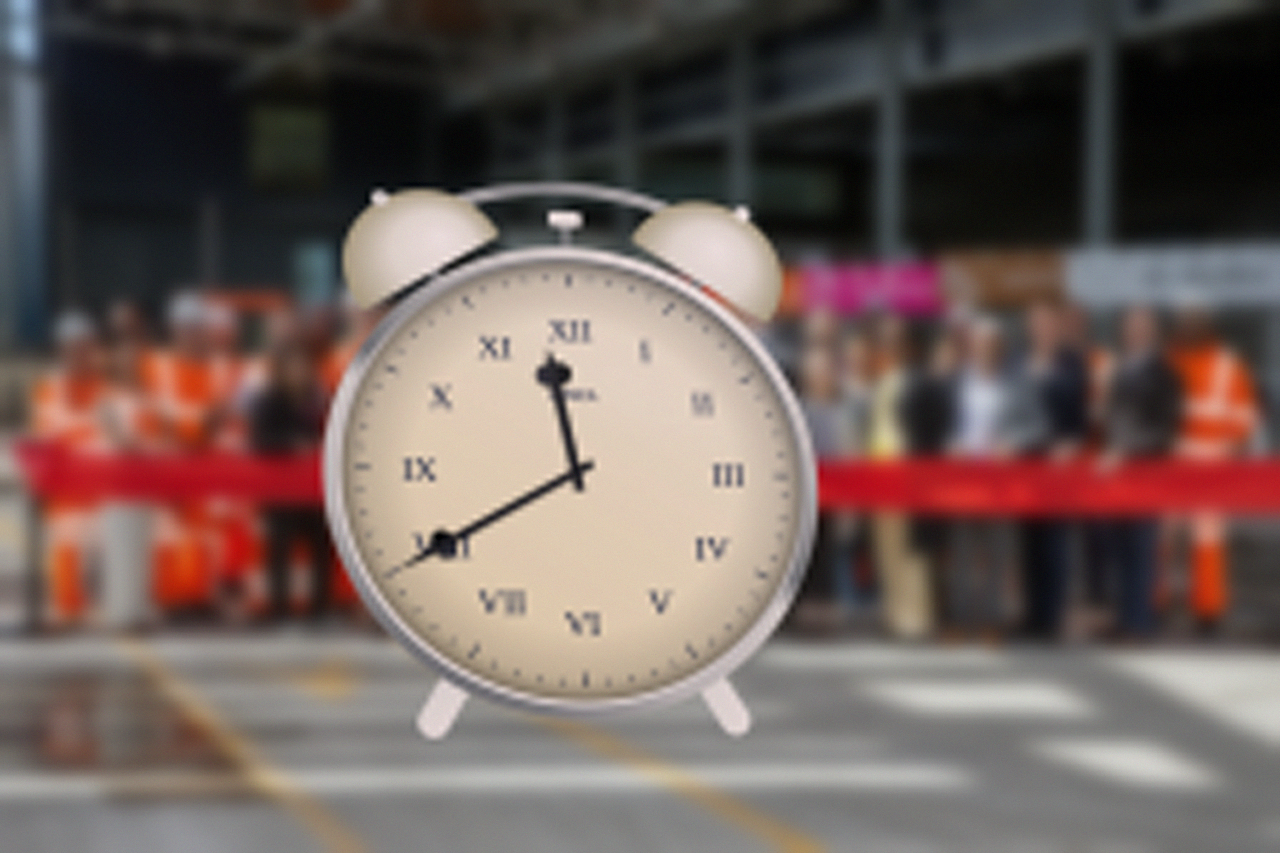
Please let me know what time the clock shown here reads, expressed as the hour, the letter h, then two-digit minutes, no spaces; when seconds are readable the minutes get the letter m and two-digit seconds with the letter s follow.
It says 11h40
